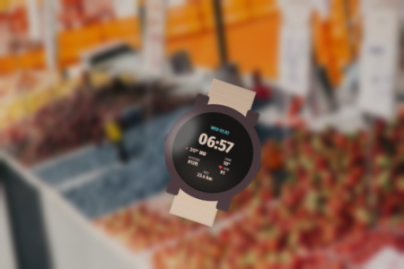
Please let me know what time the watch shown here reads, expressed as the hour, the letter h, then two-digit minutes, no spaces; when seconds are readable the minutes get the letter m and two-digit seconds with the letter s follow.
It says 6h57
